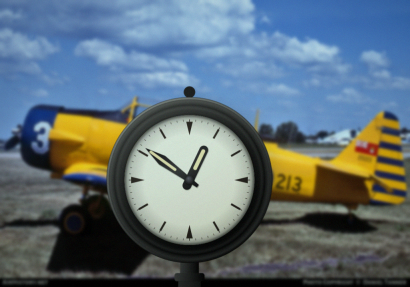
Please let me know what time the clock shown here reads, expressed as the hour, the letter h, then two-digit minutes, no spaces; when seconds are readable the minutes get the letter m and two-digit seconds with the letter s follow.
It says 12h51
